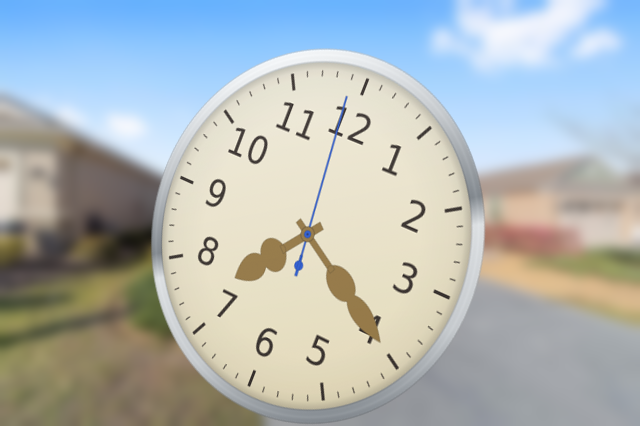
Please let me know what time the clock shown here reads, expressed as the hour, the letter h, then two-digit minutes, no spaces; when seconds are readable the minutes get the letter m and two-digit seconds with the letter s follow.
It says 7h19m59s
